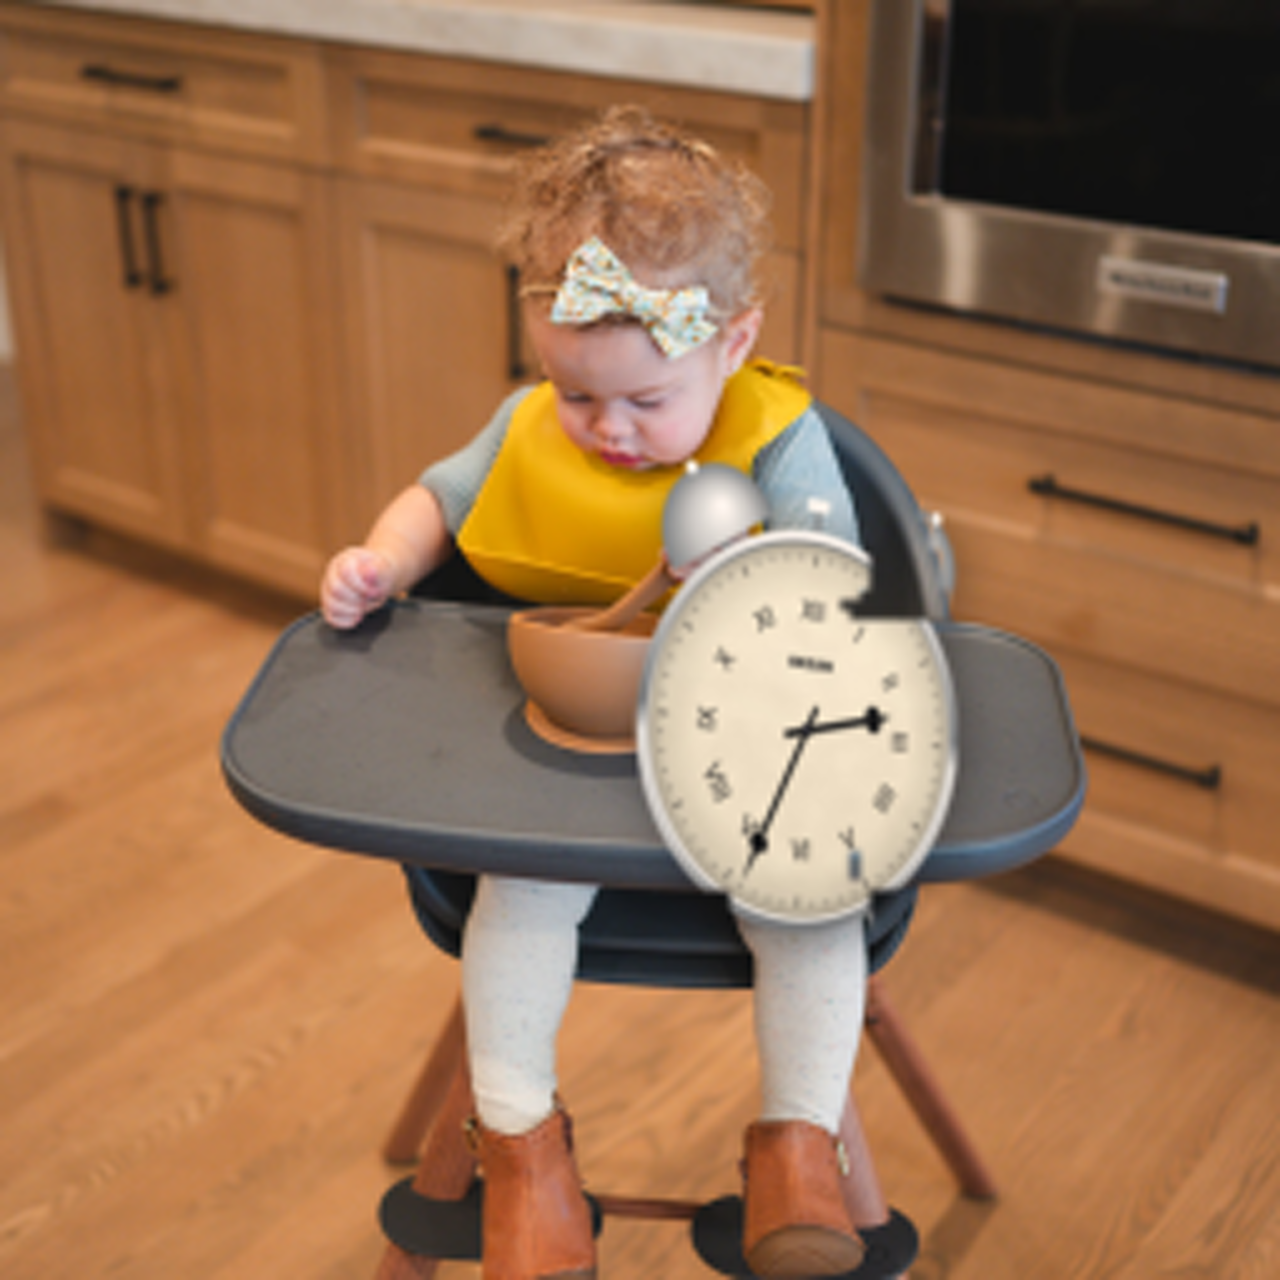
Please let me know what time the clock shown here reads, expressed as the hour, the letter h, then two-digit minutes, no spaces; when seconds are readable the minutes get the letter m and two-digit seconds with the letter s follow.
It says 2h34
